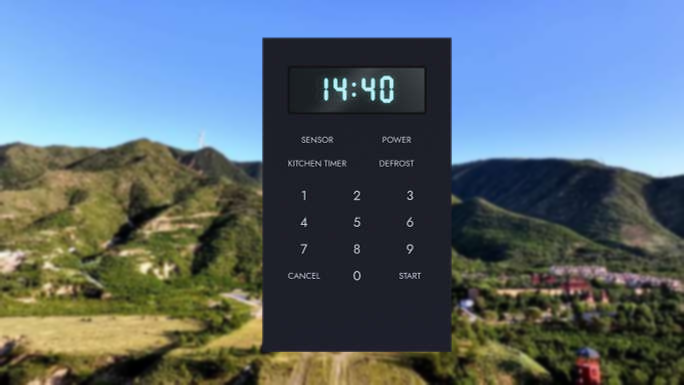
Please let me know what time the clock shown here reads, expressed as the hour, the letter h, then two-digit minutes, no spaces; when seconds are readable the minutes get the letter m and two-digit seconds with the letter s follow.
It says 14h40
